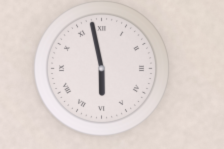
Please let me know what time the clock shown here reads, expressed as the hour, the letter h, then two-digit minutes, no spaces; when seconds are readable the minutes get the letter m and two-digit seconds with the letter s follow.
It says 5h58
